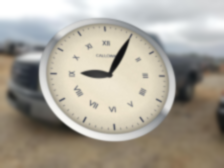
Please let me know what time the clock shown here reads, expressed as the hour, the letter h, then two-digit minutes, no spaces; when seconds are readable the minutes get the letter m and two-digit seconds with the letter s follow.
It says 9h05
